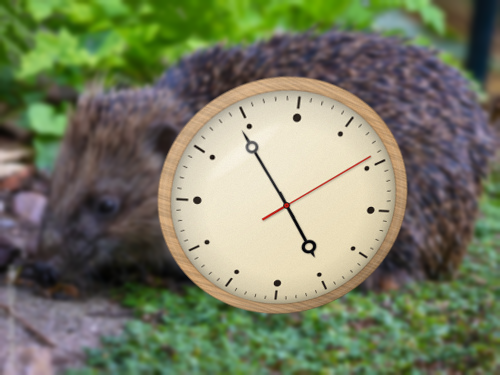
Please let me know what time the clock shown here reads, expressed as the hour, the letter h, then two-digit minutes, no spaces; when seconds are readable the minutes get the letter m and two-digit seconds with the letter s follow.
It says 4h54m09s
